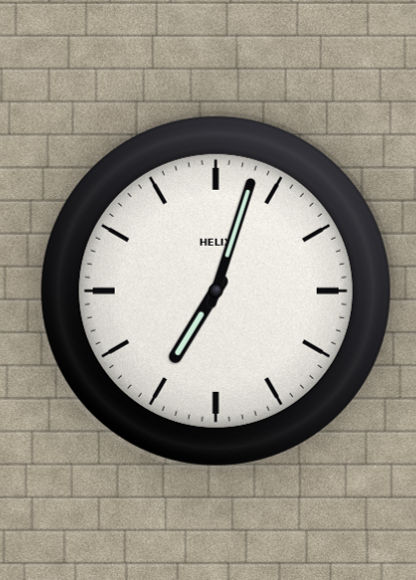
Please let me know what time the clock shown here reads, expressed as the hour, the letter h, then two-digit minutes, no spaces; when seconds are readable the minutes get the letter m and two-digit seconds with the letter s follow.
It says 7h03
